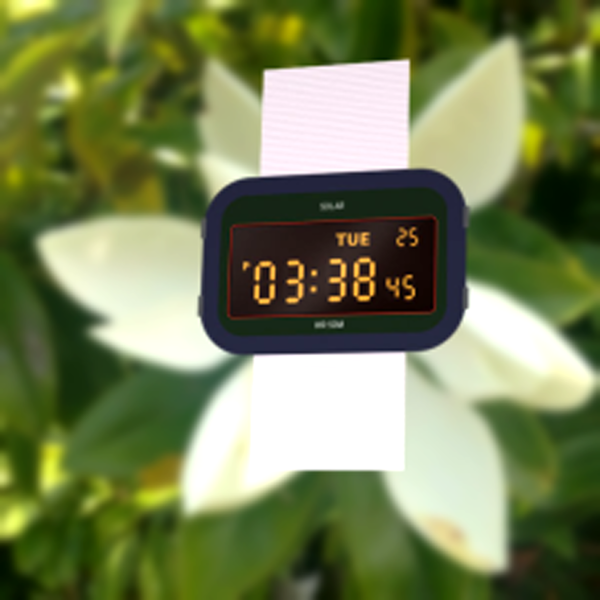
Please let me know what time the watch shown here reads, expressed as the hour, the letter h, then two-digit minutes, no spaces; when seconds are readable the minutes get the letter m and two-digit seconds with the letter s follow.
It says 3h38m45s
